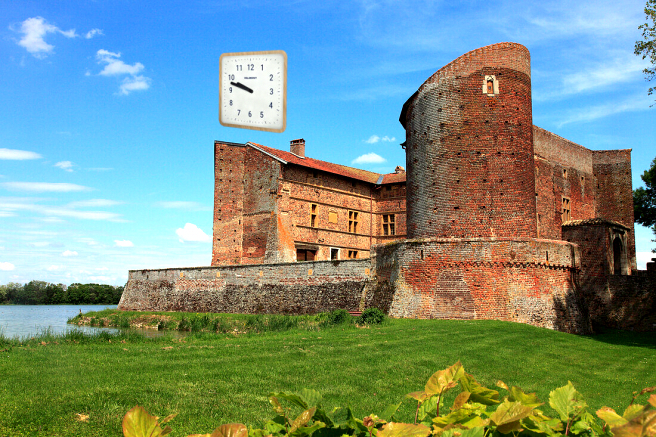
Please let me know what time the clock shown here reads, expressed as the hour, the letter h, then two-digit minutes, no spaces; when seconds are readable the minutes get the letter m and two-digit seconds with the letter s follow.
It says 9h48
